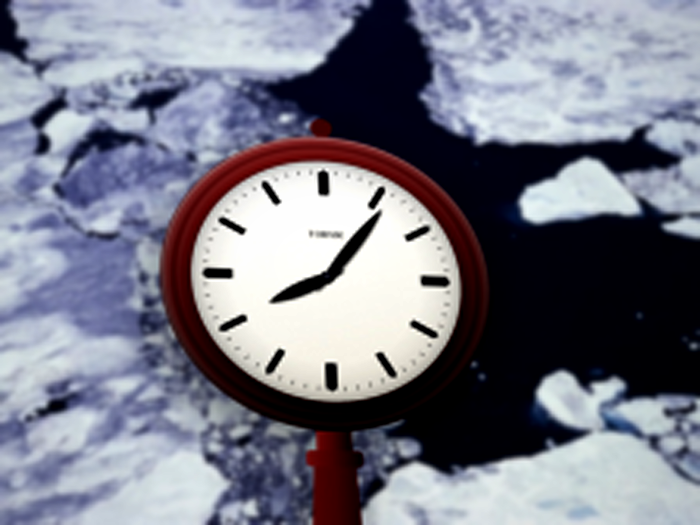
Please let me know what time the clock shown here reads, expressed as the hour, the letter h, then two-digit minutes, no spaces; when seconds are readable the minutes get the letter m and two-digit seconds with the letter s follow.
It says 8h06
